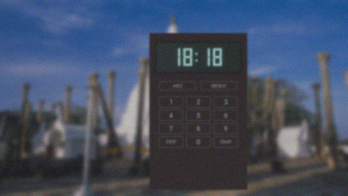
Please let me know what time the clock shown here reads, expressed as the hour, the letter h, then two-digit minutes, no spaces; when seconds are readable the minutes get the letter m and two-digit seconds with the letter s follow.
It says 18h18
